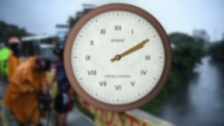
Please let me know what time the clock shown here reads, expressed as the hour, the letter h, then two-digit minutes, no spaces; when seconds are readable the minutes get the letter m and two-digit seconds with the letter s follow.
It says 2h10
